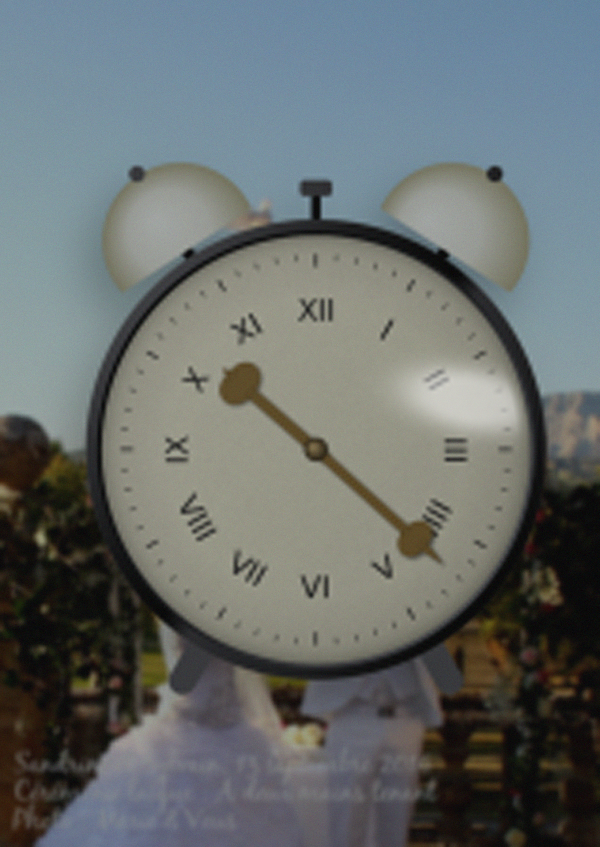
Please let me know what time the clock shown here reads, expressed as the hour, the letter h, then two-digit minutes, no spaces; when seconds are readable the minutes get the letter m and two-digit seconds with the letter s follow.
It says 10h22
